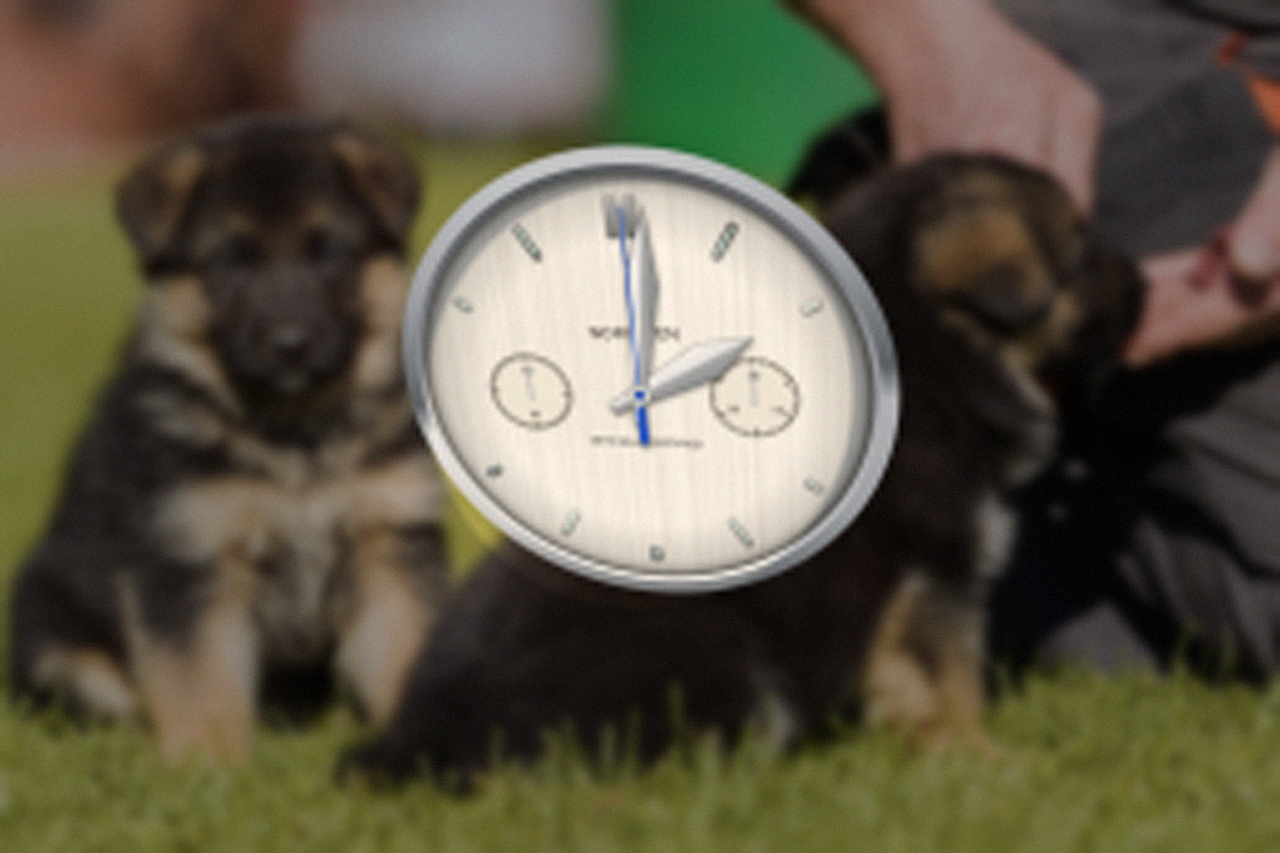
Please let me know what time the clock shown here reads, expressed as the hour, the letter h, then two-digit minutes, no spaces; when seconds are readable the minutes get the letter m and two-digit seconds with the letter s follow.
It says 2h01
